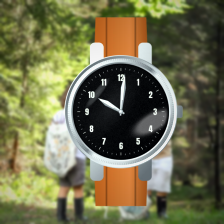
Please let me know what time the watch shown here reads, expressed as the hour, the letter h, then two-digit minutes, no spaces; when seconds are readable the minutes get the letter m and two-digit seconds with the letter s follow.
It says 10h01
